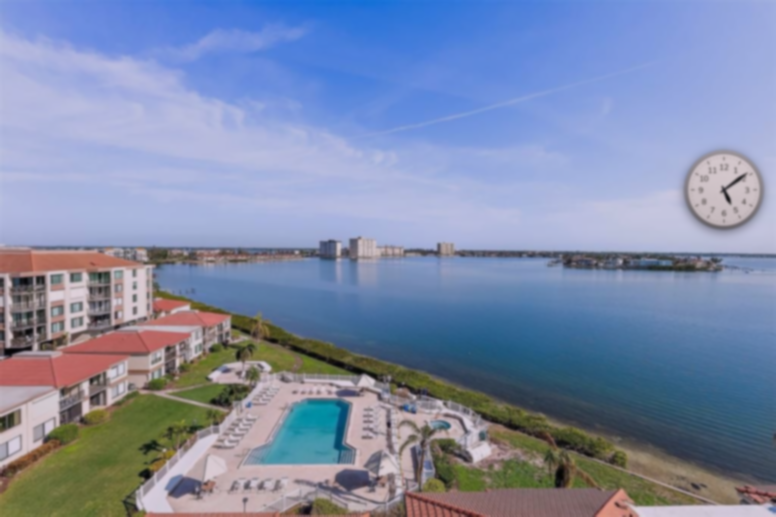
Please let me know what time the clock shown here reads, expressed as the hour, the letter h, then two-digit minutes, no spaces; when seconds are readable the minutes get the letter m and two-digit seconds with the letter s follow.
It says 5h09
